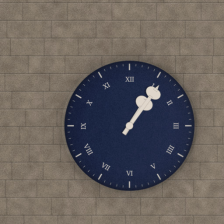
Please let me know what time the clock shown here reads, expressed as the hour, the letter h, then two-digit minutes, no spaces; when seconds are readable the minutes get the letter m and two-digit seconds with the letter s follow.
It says 1h06
